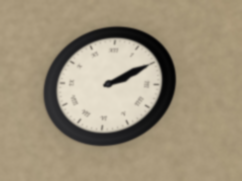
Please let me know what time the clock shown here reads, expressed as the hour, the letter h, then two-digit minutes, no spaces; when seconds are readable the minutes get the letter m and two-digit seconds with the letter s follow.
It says 2h10
